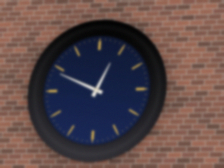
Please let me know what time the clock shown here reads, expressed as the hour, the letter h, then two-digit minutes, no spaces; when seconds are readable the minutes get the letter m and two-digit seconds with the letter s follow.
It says 12h49
